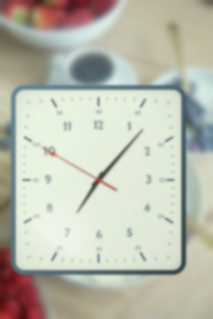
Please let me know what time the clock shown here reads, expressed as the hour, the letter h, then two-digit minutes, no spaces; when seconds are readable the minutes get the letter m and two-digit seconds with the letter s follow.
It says 7h06m50s
